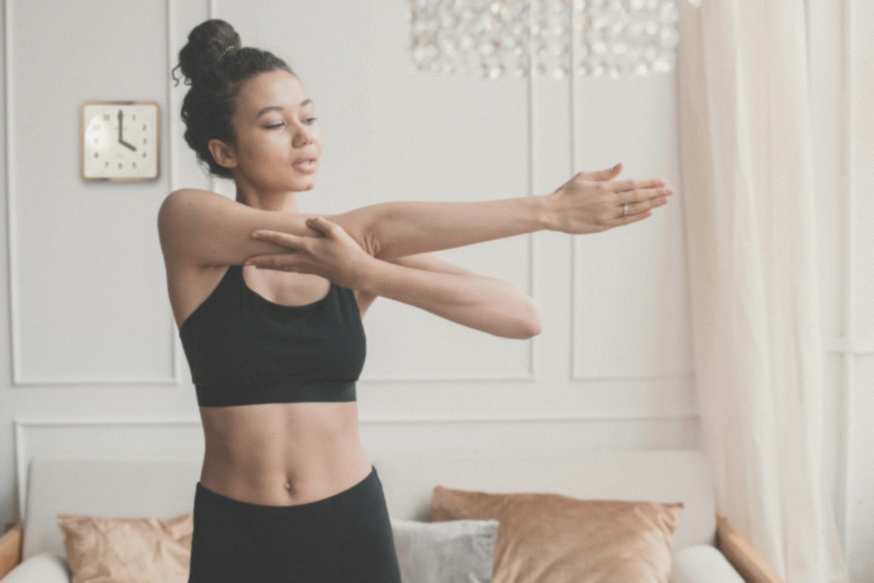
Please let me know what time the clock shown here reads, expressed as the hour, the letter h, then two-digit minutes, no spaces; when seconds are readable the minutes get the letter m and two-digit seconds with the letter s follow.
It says 4h00
